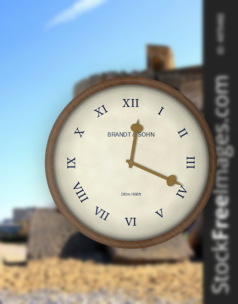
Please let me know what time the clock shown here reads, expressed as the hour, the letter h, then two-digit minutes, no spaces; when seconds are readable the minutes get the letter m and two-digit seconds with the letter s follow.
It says 12h19
